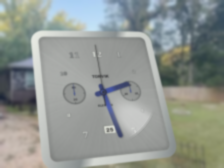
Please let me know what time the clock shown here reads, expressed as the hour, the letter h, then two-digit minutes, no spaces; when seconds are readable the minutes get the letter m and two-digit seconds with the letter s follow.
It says 2h28
